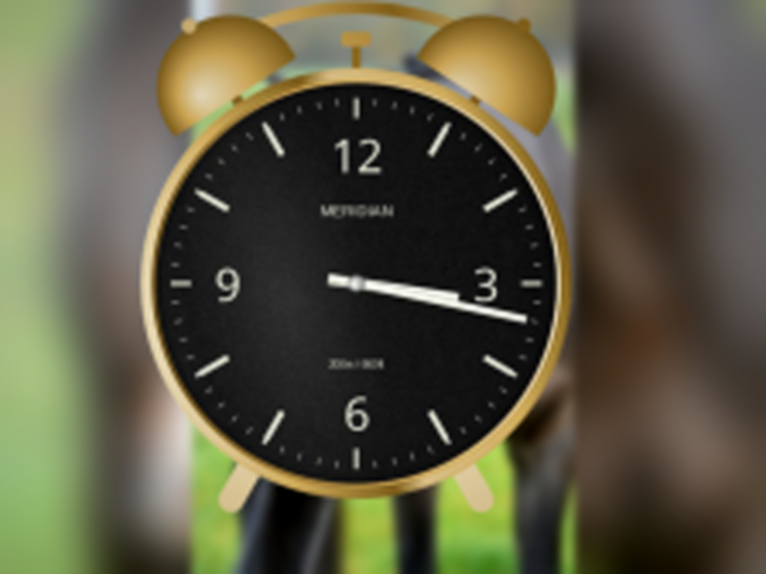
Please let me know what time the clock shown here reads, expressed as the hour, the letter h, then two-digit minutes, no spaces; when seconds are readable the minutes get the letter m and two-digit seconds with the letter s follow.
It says 3h17
